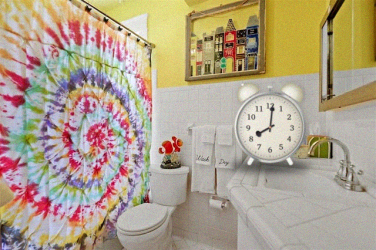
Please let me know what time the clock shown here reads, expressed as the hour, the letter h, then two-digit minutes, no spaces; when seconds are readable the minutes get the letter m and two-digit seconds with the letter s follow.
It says 8h01
